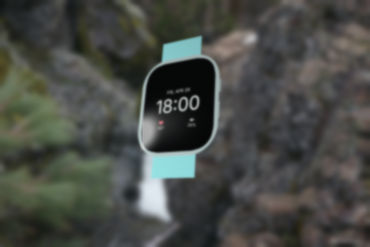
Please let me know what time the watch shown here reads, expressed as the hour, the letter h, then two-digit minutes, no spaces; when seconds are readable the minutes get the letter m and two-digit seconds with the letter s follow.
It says 18h00
